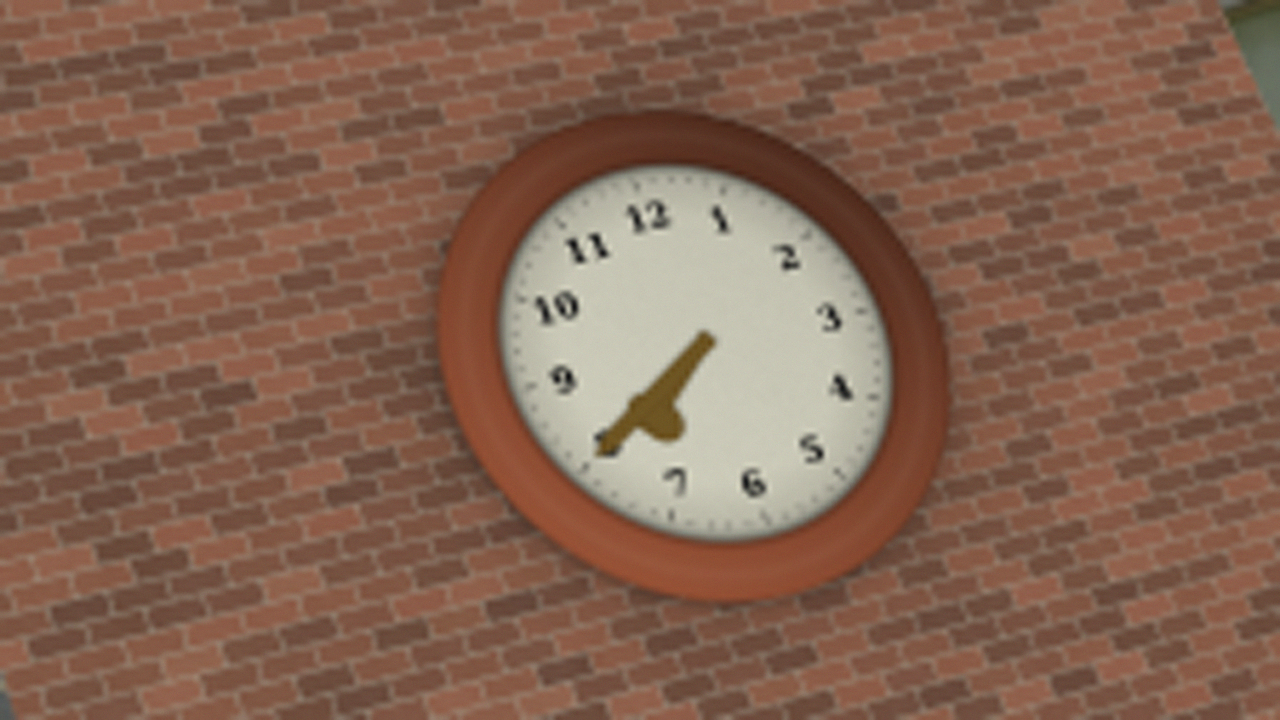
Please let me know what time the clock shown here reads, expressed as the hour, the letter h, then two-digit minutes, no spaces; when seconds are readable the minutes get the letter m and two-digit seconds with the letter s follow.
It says 7h40
